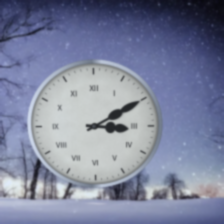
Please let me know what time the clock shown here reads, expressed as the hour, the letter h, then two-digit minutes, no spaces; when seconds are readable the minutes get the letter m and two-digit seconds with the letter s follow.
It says 3h10
